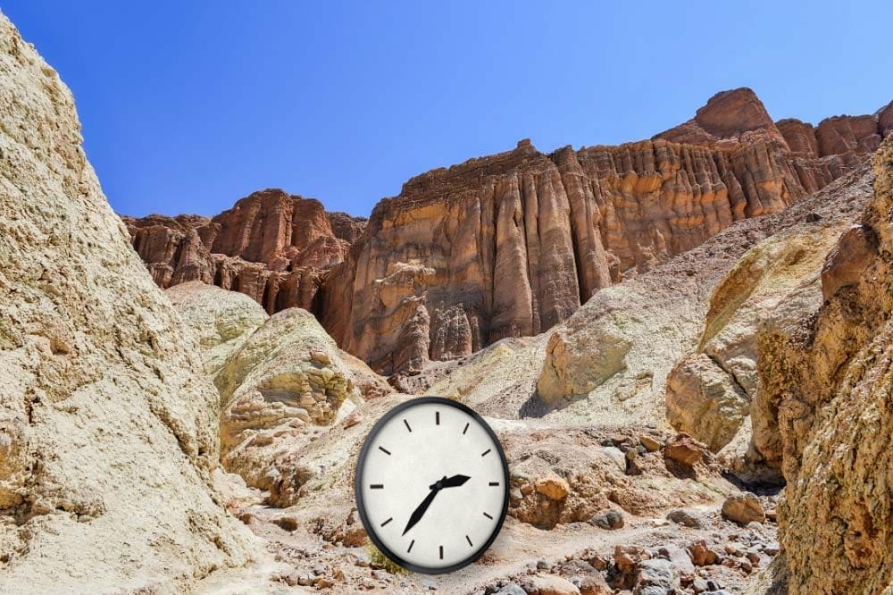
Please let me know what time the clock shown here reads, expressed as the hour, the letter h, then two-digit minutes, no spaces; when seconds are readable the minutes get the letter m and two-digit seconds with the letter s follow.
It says 2h37
